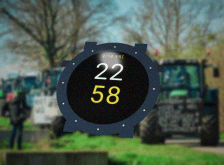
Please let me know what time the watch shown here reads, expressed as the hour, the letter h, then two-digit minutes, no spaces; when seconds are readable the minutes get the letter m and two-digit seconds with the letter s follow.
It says 22h58
